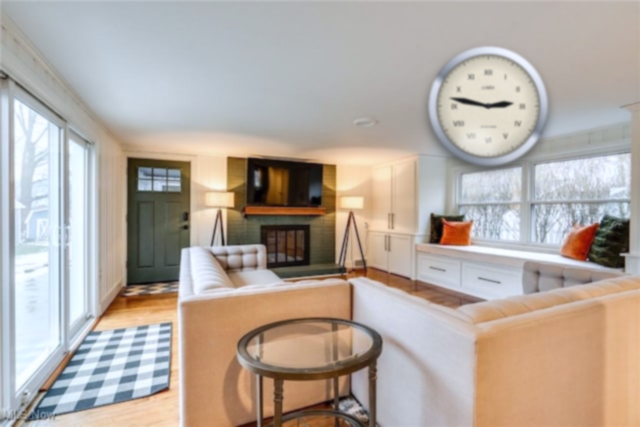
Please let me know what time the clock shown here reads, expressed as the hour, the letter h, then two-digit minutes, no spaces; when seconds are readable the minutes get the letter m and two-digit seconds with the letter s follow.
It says 2h47
